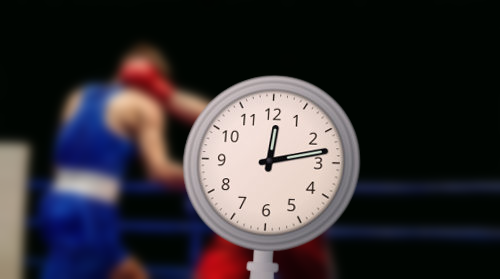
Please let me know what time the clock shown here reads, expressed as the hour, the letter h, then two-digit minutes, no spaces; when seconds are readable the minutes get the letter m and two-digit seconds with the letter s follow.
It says 12h13
